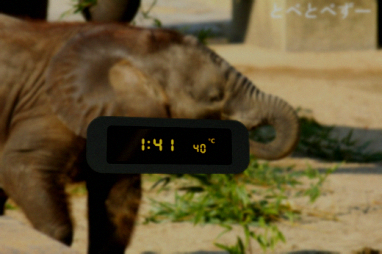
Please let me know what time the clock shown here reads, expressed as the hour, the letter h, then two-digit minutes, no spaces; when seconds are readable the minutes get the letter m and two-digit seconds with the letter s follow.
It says 1h41
